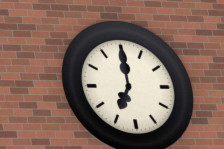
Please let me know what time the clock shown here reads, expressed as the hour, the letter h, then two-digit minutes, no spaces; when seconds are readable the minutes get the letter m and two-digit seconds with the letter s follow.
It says 7h00
